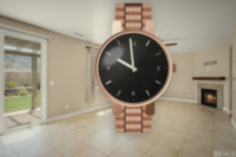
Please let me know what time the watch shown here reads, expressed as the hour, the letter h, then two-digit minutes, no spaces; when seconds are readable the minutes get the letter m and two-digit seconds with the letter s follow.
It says 9h59
